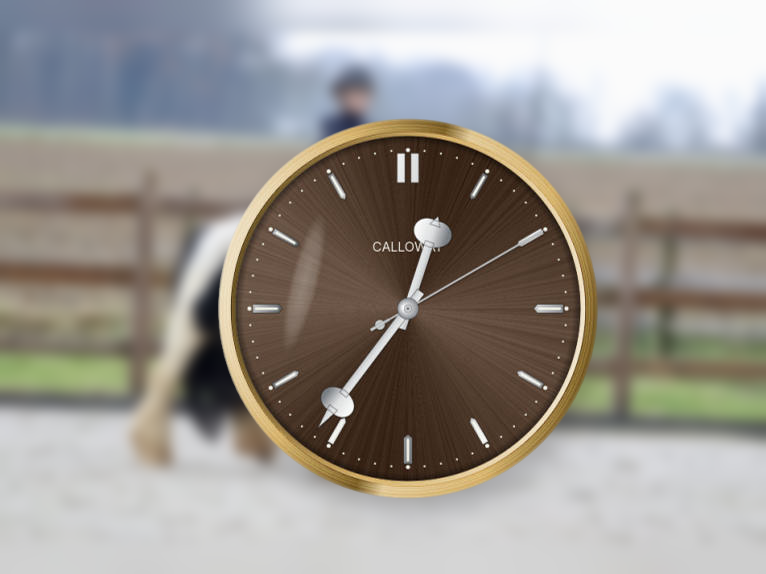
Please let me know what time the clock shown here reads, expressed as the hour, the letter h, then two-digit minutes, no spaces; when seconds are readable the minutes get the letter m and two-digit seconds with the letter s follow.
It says 12h36m10s
